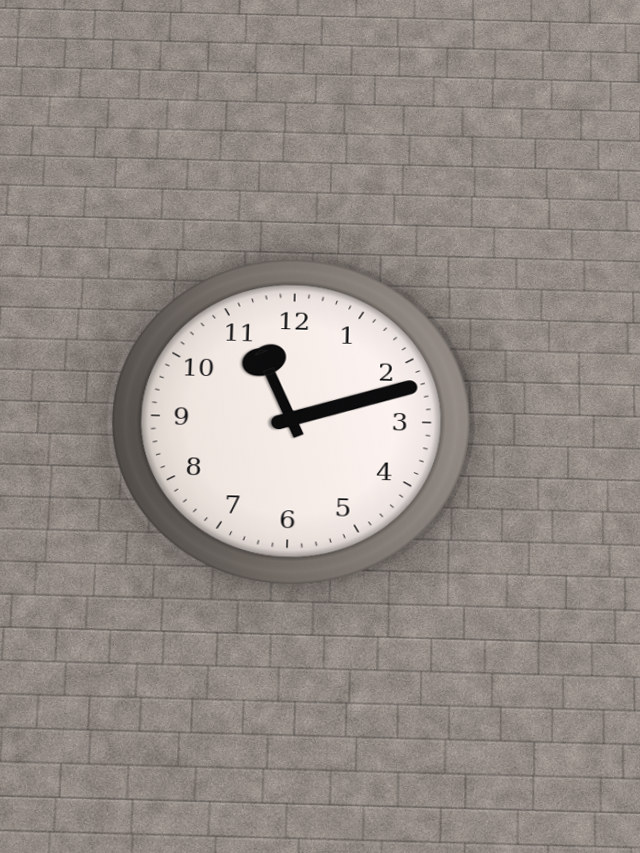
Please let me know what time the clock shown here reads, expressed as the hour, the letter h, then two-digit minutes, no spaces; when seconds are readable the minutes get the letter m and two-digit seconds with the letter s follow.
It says 11h12
